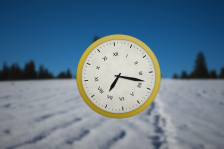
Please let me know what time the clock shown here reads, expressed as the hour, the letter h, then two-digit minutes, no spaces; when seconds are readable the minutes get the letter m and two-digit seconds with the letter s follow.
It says 7h18
